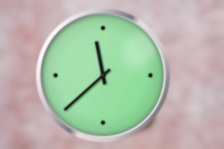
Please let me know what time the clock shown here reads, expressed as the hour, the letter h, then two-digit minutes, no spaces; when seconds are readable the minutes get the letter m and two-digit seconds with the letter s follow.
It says 11h38
